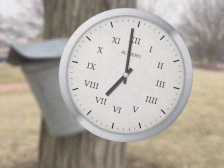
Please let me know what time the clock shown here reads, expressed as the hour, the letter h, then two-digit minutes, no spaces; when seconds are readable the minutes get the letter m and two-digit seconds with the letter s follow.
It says 6h59
